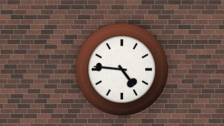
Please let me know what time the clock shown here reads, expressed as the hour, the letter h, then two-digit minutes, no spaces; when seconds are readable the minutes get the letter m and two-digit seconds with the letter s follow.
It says 4h46
